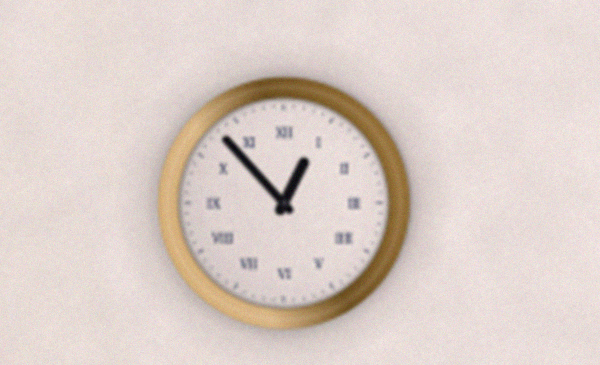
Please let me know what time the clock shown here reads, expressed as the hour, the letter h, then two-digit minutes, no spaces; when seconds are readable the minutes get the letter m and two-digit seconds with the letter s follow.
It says 12h53
